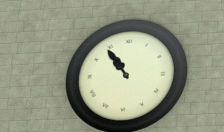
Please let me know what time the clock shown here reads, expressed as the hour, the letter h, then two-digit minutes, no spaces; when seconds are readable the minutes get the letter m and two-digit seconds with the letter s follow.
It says 10h54
